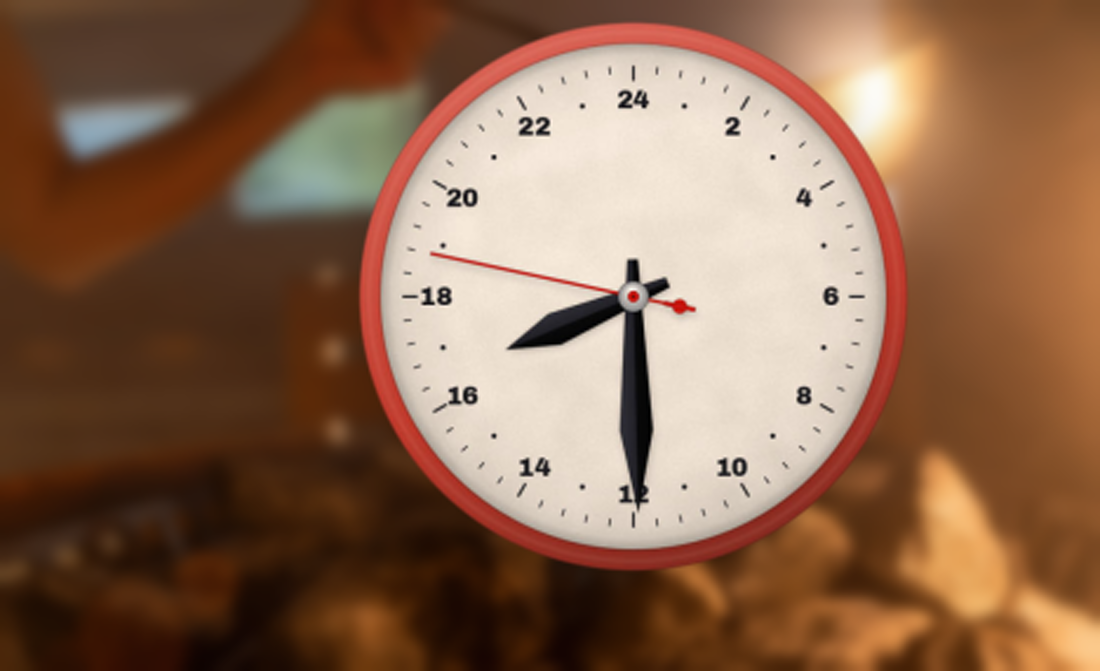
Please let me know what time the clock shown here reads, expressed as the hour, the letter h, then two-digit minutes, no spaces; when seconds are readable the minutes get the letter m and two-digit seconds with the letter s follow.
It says 16h29m47s
